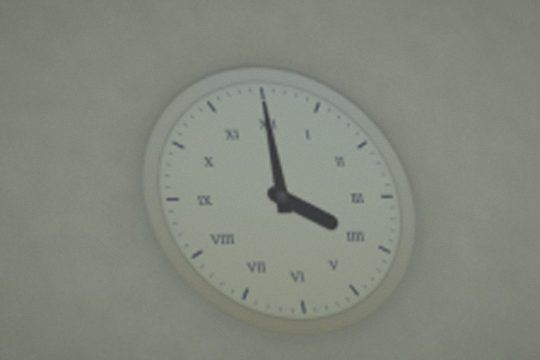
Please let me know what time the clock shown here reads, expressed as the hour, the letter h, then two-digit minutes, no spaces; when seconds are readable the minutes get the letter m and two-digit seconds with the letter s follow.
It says 4h00
